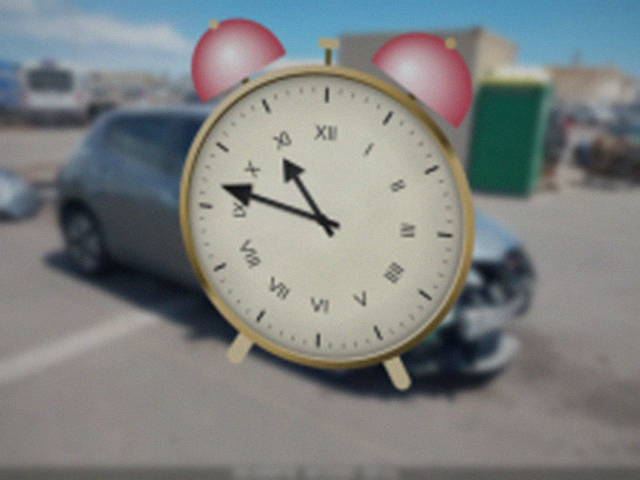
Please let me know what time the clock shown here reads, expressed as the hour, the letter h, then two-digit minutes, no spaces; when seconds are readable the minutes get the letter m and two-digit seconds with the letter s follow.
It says 10h47
